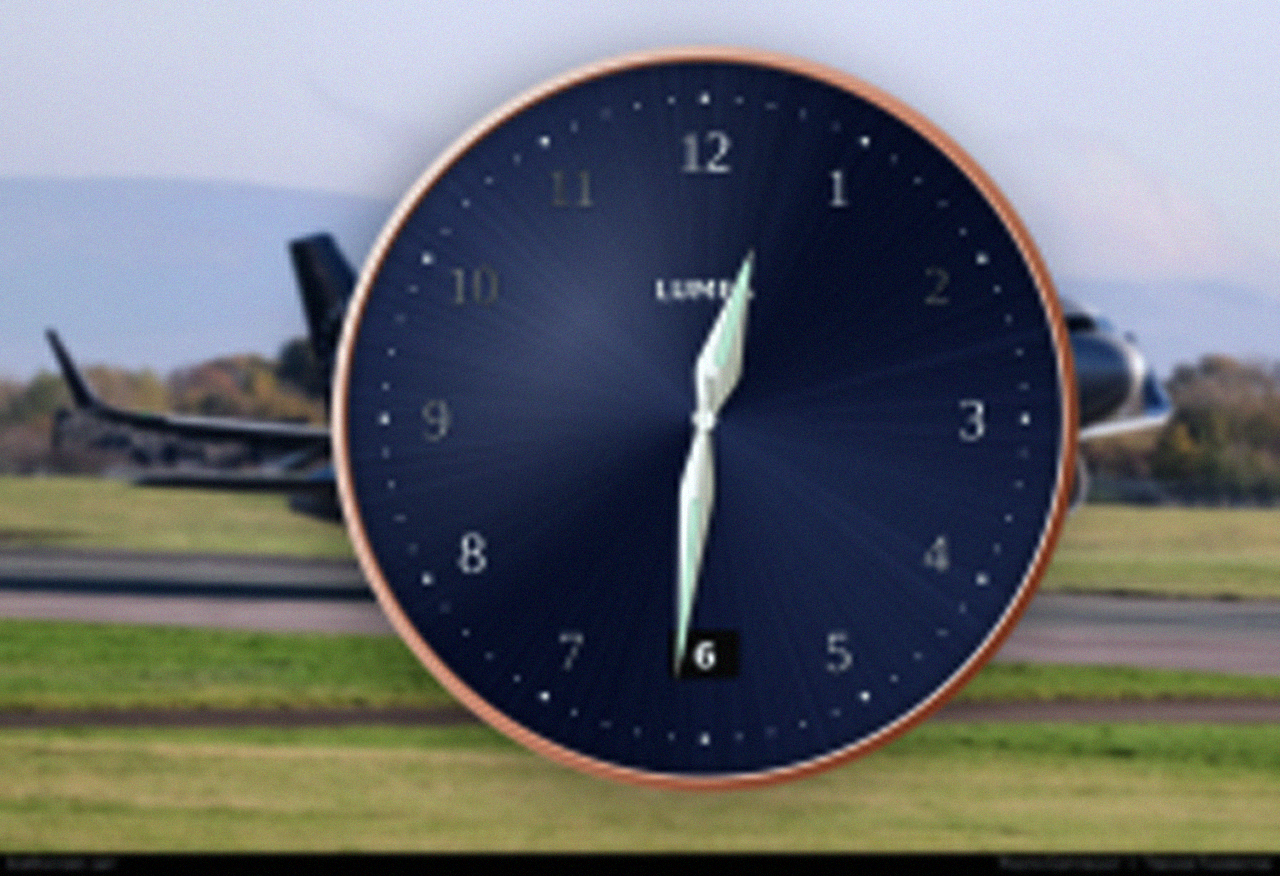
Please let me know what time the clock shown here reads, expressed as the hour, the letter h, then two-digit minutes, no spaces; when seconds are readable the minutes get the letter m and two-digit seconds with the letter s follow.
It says 12h31
